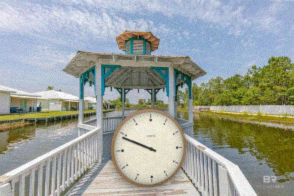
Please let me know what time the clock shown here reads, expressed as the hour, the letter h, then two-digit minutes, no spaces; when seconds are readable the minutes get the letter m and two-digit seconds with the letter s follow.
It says 9h49
